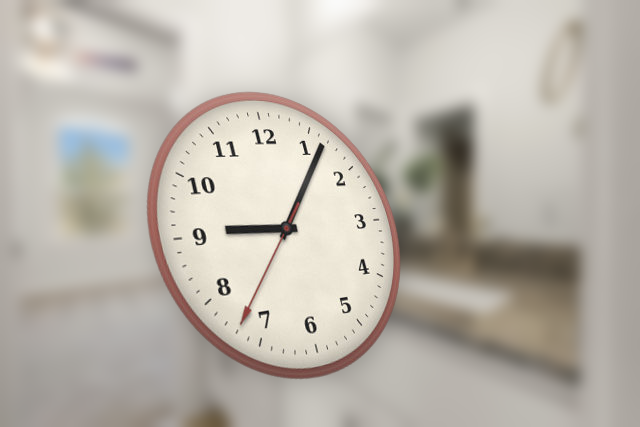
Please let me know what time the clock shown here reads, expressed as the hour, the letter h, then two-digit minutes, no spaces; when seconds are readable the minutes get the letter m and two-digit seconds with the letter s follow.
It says 9h06m37s
